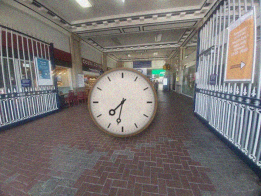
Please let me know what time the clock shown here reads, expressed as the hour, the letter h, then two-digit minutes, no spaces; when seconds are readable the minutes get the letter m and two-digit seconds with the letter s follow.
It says 7h32
